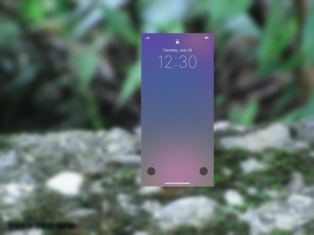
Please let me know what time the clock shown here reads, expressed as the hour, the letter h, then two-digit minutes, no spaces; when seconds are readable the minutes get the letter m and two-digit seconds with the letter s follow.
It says 12h30
